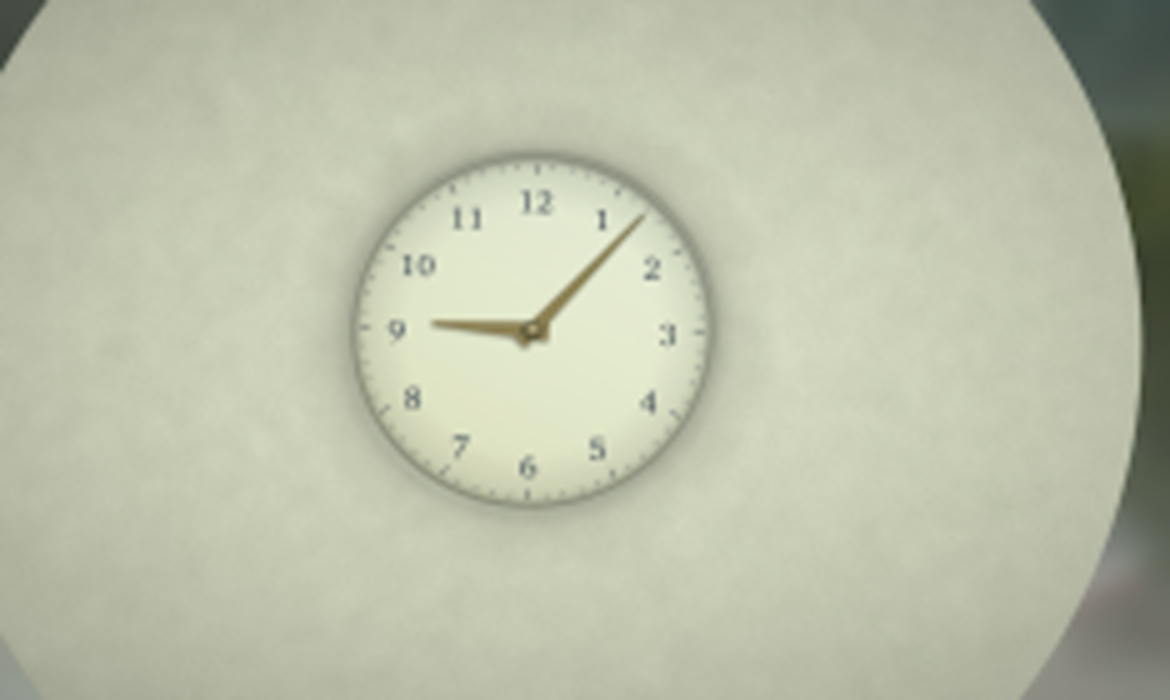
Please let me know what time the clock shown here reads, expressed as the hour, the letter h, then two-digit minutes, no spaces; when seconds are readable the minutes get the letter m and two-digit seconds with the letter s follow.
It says 9h07
